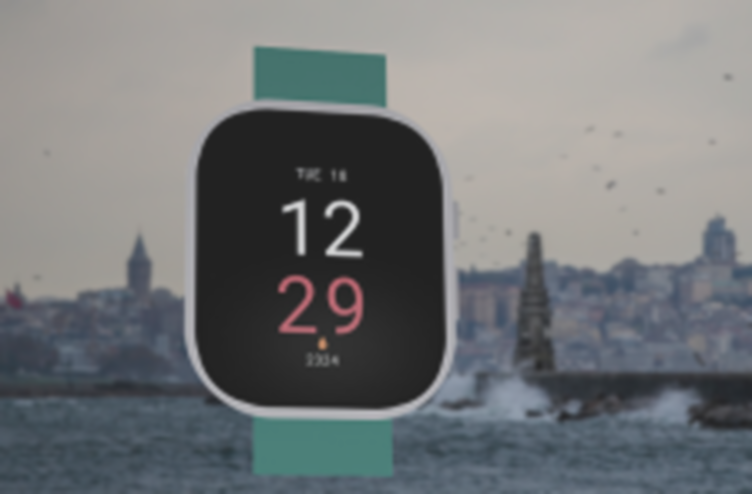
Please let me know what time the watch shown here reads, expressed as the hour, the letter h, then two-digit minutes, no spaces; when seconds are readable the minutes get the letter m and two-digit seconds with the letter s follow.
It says 12h29
